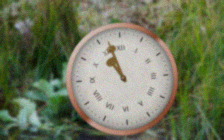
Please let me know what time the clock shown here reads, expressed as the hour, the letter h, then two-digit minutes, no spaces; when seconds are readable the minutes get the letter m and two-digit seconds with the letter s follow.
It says 10h57
